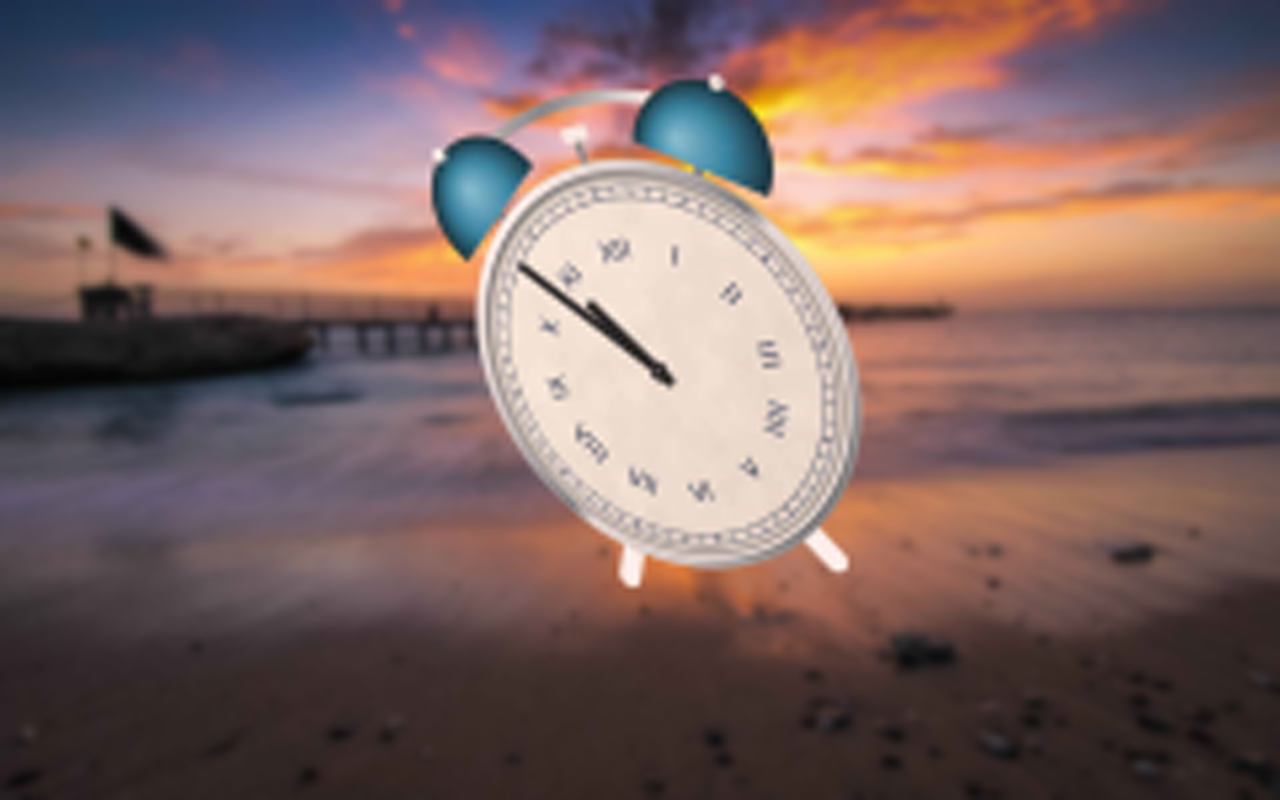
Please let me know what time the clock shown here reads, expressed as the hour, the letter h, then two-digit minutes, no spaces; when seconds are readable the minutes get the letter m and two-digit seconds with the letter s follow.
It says 10h53
